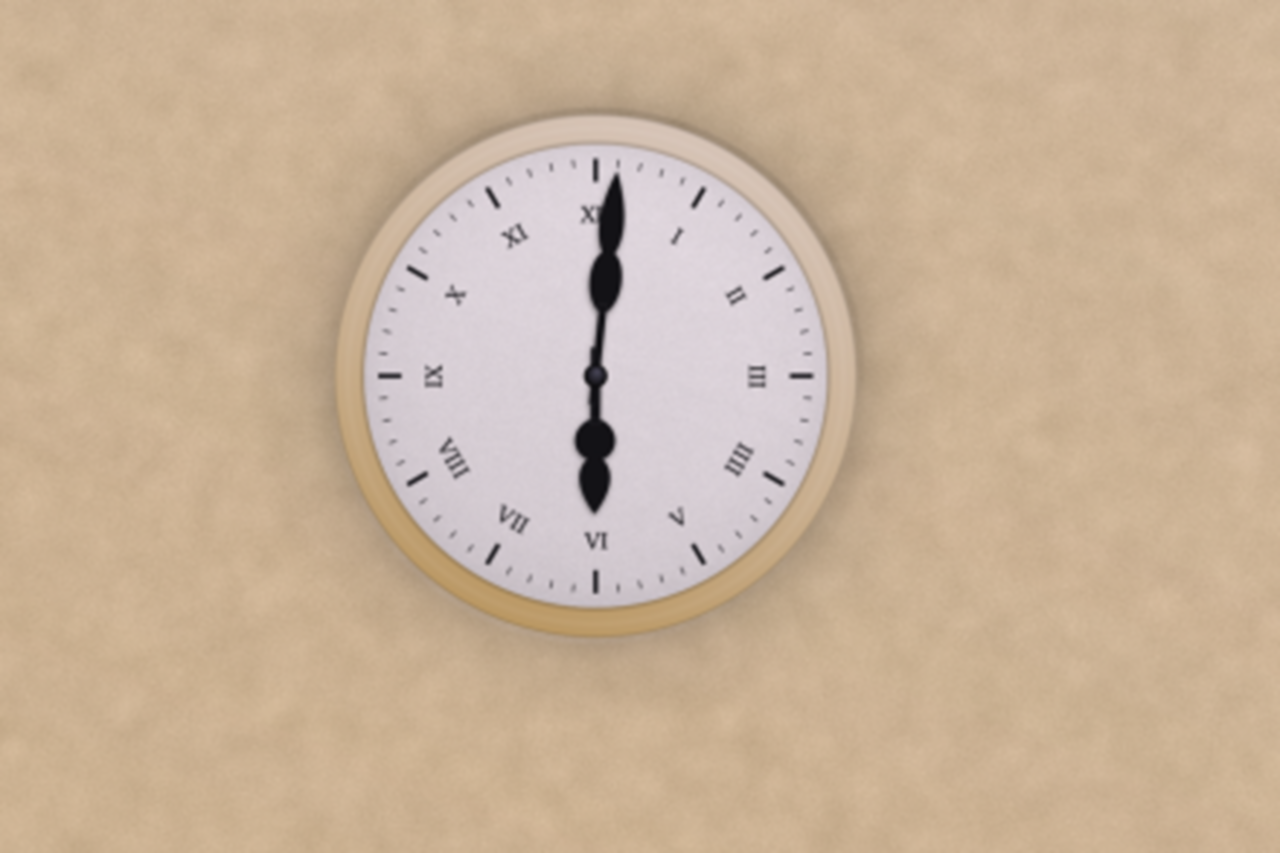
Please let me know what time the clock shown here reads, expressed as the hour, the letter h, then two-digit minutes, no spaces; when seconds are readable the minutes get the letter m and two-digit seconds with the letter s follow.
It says 6h01
